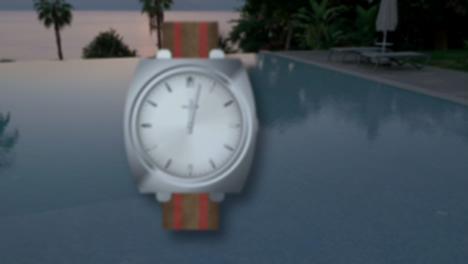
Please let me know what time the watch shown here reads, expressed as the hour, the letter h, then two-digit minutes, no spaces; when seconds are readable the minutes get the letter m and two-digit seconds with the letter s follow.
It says 12h02
